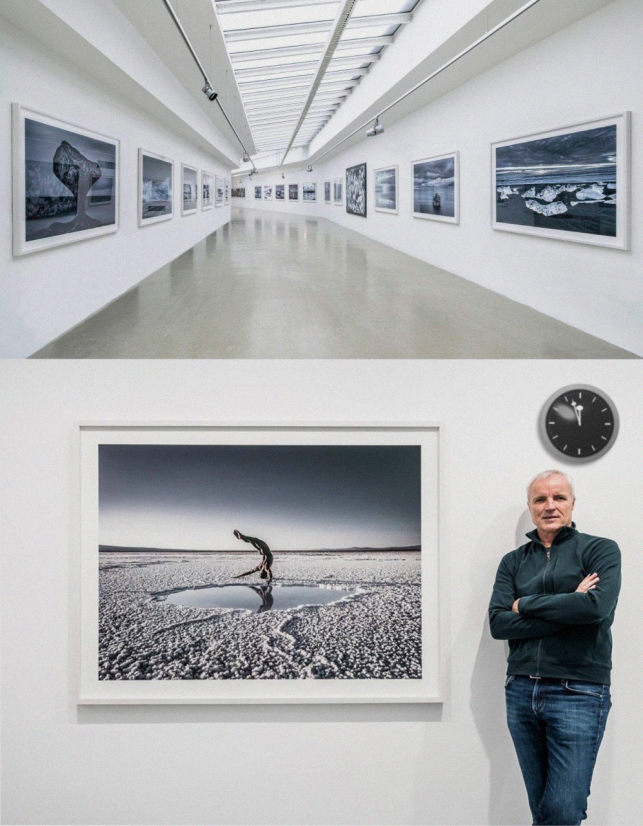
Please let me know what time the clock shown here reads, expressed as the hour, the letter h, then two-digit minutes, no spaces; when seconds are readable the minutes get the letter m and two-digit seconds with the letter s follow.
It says 11h57
